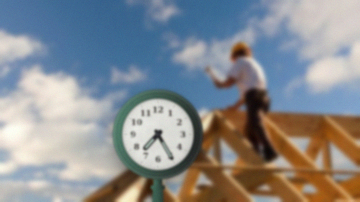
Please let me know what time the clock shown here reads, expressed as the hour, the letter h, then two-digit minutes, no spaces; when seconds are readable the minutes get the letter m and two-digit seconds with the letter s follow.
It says 7h25
